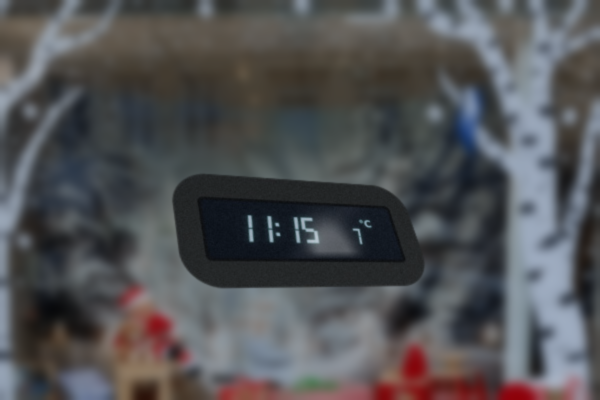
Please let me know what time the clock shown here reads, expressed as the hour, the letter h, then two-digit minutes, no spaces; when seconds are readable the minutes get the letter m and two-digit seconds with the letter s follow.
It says 11h15
